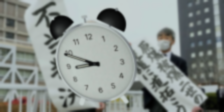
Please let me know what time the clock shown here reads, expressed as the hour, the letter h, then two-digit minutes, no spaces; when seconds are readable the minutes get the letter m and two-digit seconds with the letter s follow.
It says 8h49
